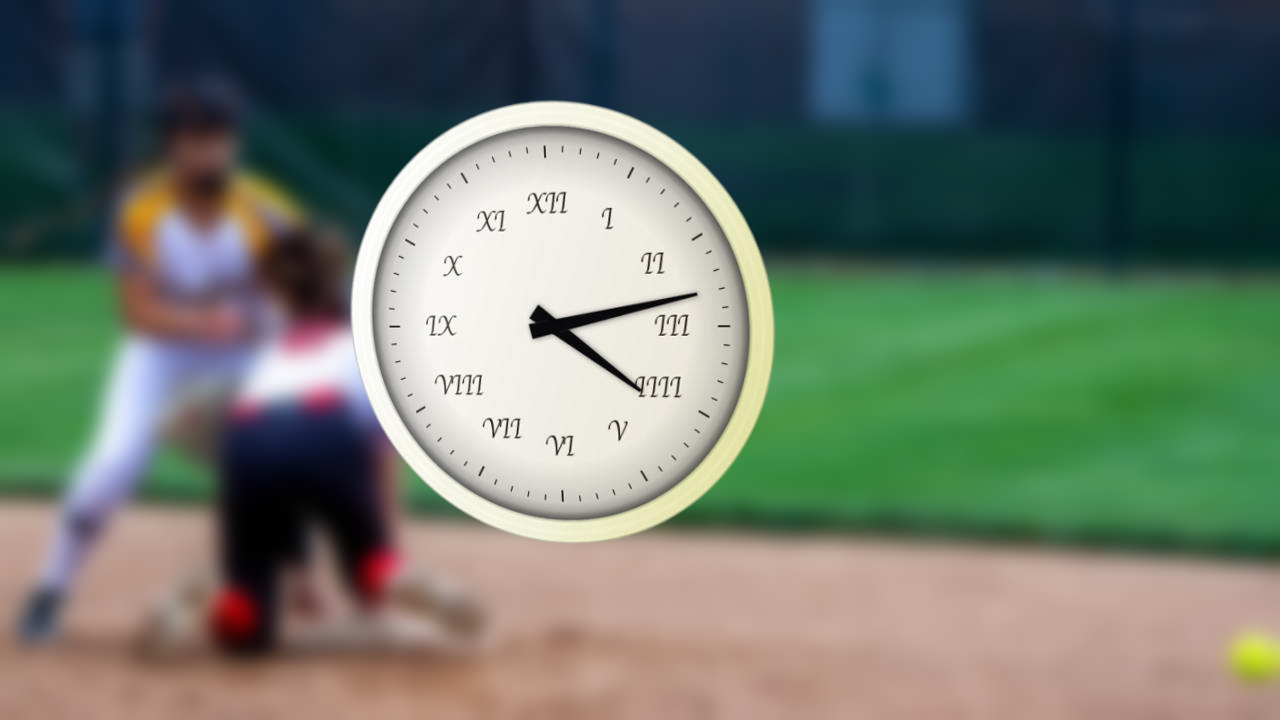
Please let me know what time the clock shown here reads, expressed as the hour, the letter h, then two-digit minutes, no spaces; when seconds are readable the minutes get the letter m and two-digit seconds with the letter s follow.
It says 4h13
